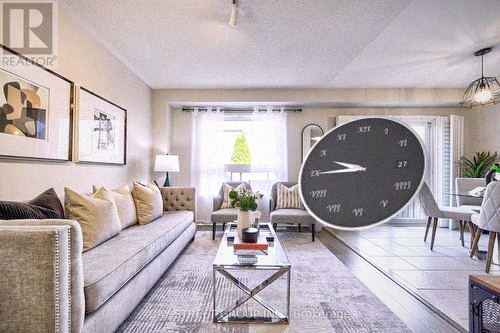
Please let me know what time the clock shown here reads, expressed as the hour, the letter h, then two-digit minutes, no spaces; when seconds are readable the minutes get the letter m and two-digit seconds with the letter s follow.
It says 9h45
